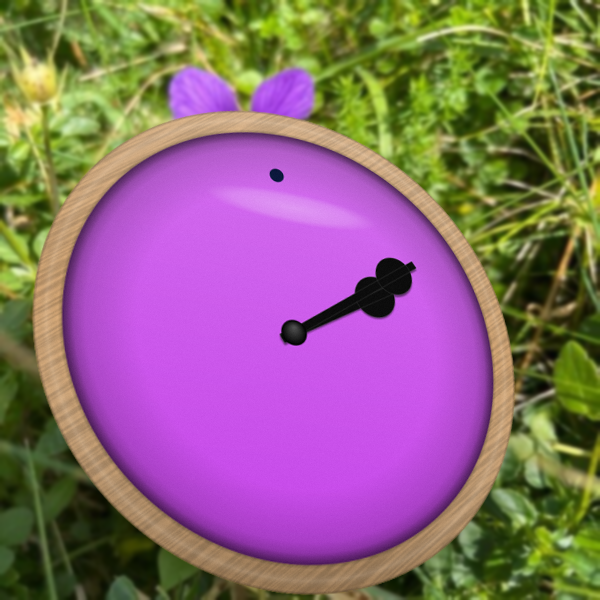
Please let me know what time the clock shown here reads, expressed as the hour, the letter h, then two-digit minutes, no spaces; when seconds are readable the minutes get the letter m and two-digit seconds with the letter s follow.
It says 2h10
